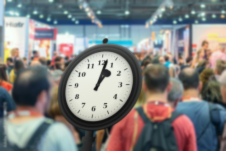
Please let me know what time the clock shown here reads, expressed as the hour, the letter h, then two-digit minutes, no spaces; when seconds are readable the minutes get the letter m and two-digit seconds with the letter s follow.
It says 1h02
